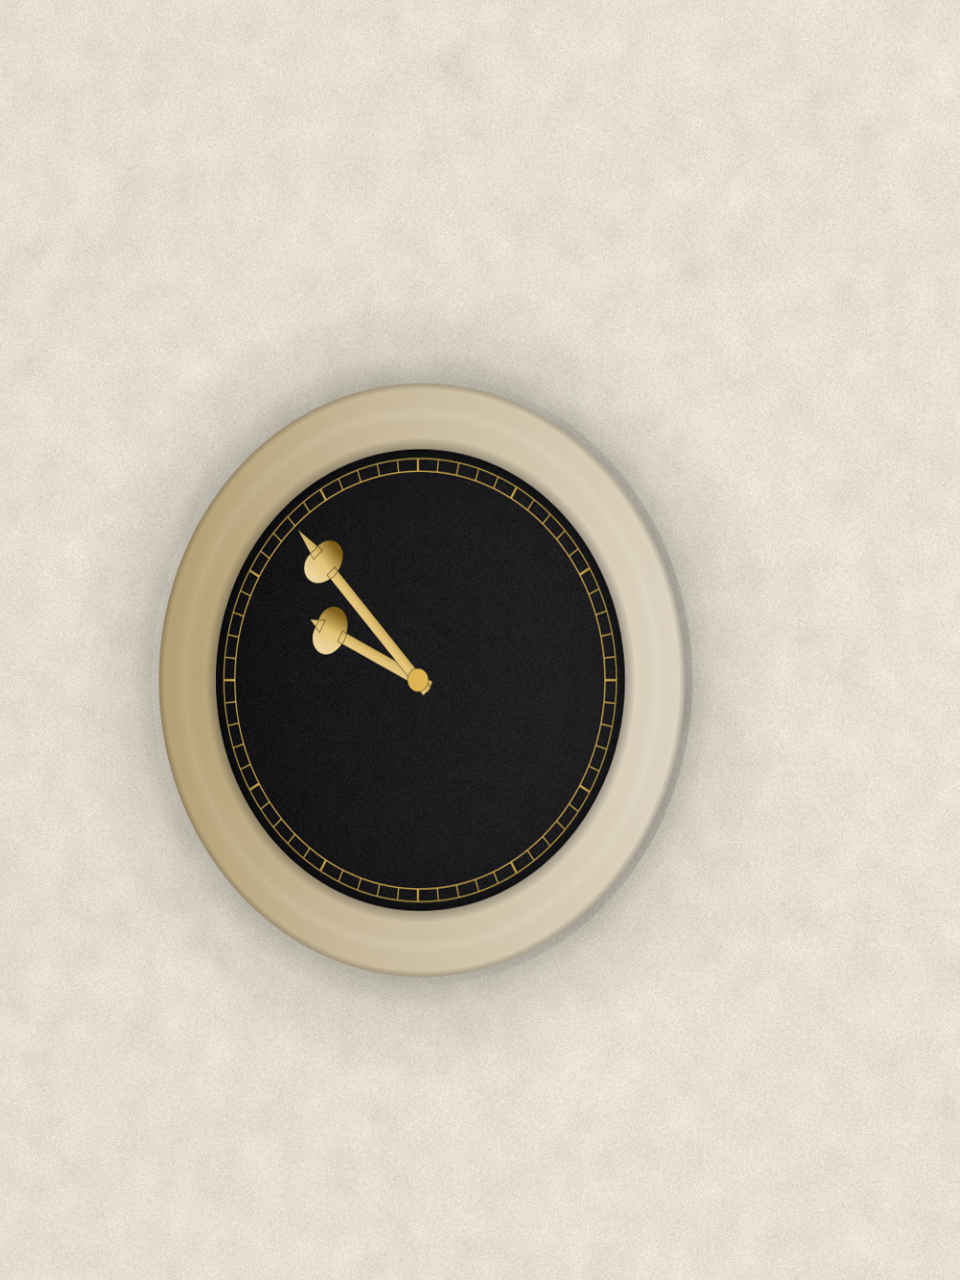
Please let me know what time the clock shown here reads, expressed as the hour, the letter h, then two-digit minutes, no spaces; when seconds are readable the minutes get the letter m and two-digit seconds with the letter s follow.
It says 9h53
